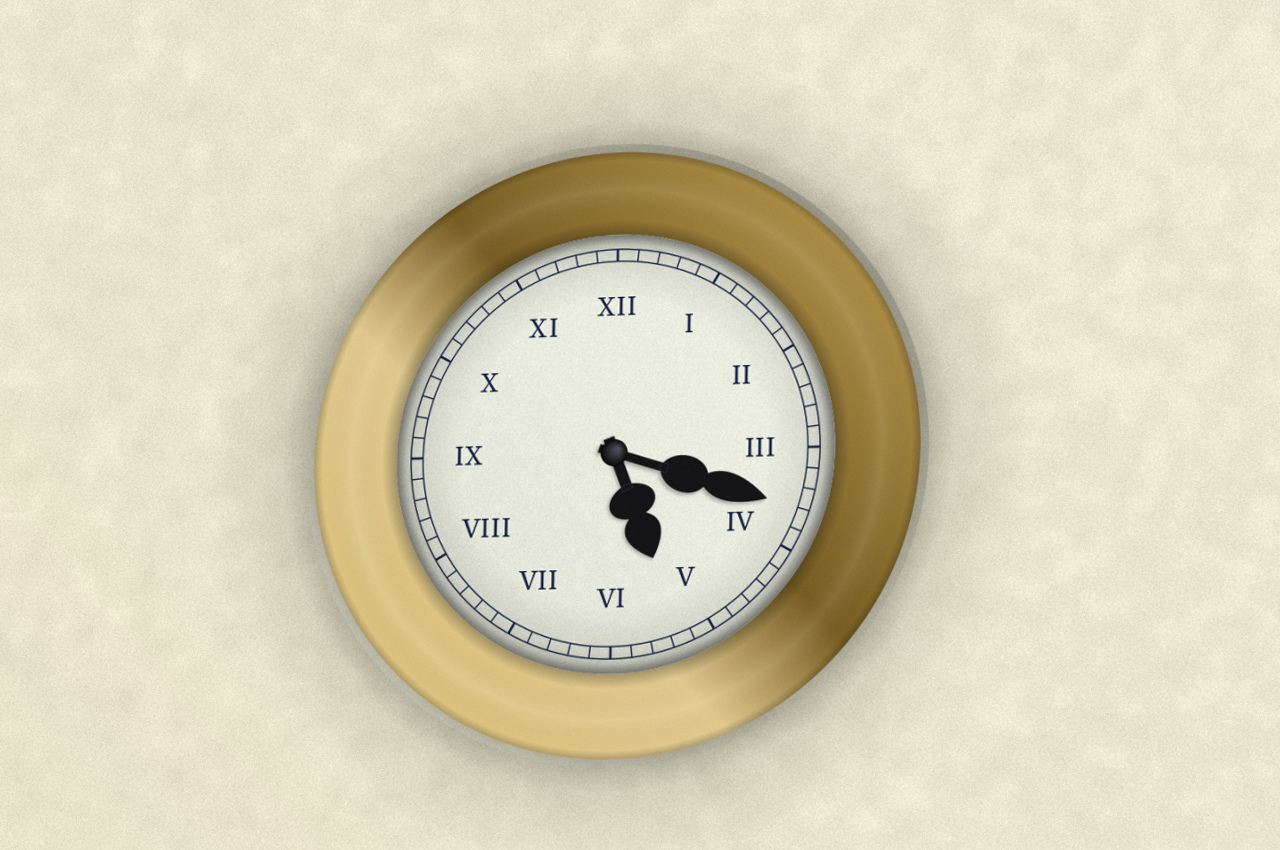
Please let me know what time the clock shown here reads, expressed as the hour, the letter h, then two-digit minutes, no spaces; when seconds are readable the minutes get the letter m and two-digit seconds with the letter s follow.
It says 5h18
